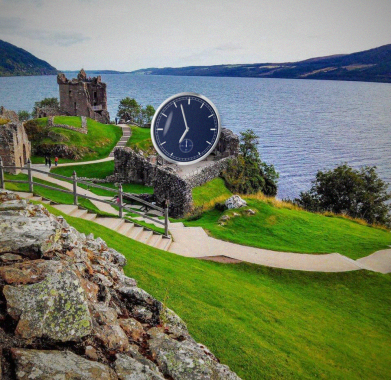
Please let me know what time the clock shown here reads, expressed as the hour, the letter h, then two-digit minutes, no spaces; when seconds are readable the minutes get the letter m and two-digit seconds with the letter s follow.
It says 6h57
